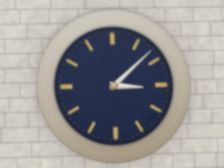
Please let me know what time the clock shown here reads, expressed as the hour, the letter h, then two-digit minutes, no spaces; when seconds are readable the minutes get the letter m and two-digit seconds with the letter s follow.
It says 3h08
